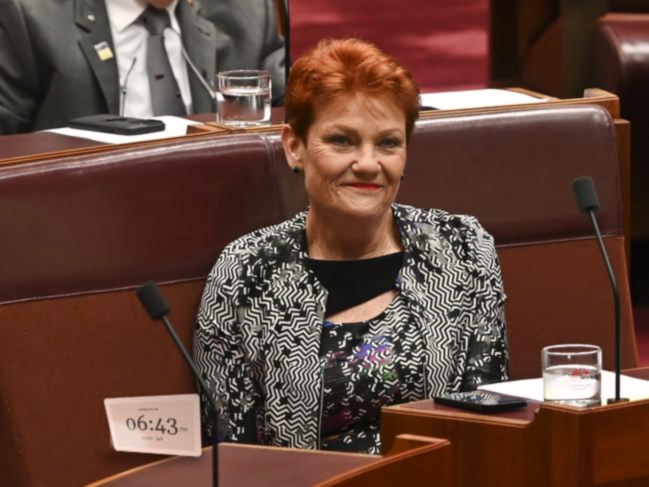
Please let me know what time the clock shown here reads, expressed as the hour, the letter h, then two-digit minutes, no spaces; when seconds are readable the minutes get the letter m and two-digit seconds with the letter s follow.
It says 6h43
